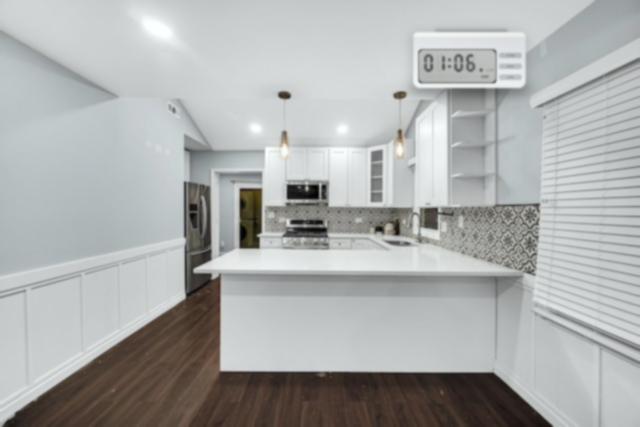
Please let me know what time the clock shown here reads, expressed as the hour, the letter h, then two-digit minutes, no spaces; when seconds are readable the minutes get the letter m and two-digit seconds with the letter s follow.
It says 1h06
